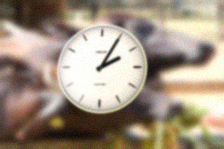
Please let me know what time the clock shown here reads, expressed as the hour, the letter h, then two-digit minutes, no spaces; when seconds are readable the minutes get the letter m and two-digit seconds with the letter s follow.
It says 2h05
